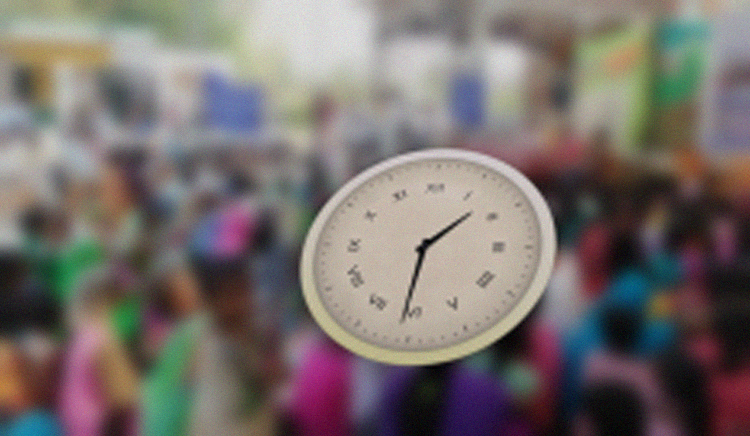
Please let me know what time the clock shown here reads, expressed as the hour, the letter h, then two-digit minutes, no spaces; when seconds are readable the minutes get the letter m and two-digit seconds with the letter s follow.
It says 1h31
